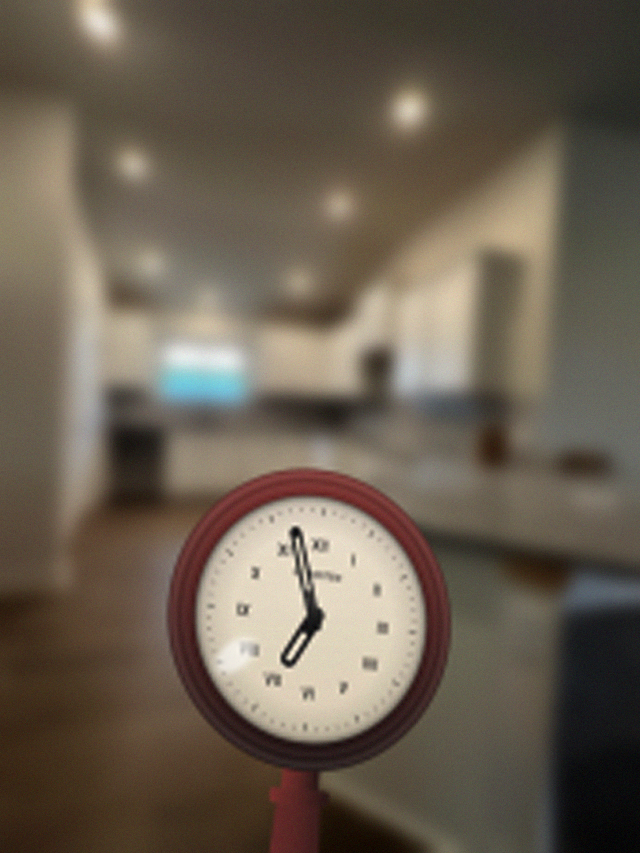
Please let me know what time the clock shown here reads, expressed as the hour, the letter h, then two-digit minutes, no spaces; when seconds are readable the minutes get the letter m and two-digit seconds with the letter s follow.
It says 6h57
